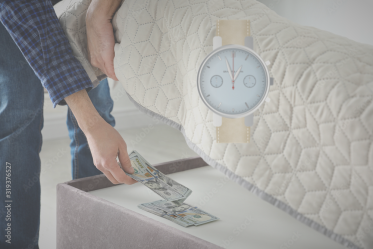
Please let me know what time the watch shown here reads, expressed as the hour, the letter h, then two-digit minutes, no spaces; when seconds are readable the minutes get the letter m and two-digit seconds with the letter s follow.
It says 12h57
